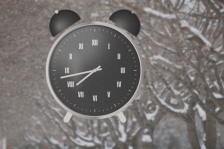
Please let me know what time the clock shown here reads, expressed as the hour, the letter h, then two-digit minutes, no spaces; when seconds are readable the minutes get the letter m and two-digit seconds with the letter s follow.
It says 7h43
